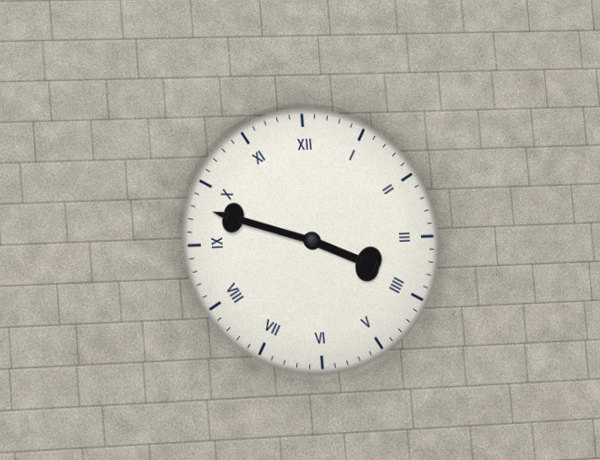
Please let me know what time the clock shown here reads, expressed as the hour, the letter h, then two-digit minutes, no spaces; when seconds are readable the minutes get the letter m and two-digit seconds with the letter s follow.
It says 3h48
